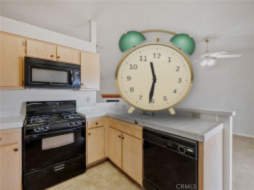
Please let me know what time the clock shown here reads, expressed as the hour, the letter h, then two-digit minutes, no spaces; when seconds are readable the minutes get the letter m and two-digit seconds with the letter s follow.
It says 11h31
